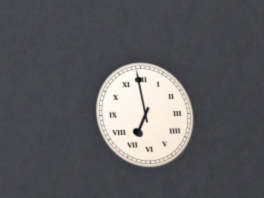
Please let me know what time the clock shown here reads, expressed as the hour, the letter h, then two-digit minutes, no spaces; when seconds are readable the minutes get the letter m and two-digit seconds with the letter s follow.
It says 6h59
